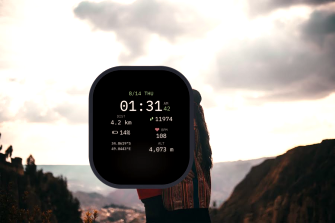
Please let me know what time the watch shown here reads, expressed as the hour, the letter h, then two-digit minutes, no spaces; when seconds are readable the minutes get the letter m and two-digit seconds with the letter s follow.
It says 1h31
